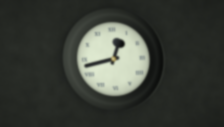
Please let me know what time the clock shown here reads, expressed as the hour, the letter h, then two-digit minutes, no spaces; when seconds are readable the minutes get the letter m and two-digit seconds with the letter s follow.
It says 12h43
